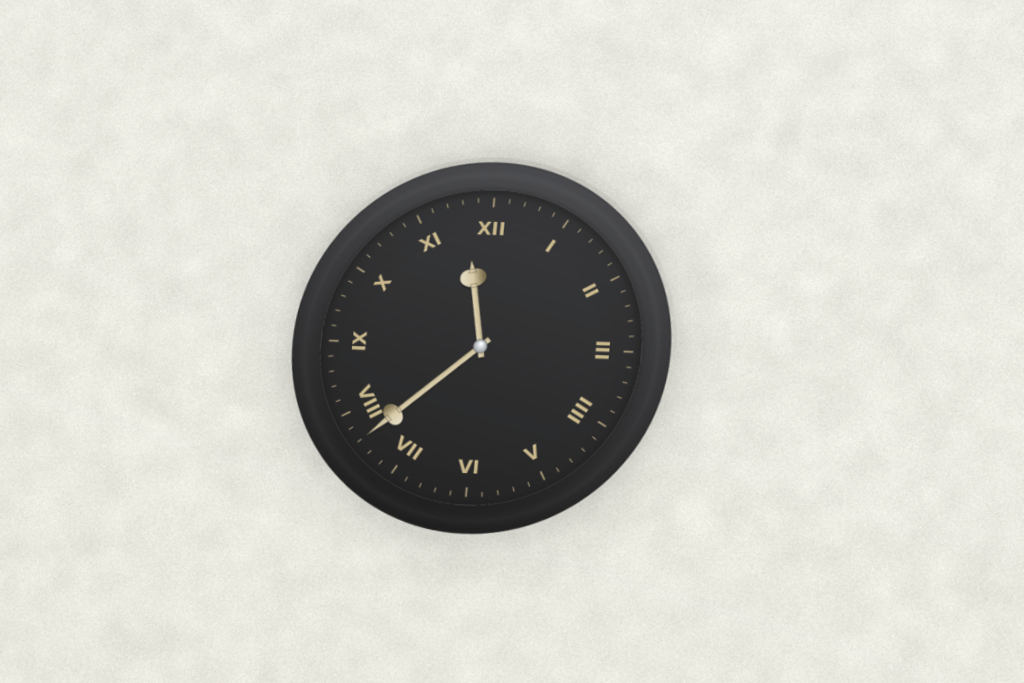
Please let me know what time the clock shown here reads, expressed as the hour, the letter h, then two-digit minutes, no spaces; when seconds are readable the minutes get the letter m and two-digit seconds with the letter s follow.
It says 11h38
